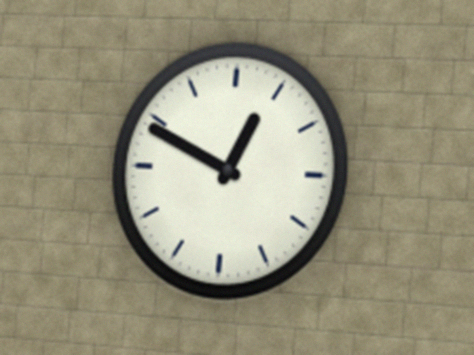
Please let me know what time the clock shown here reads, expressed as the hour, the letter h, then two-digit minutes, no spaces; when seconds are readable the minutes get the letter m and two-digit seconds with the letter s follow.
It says 12h49
